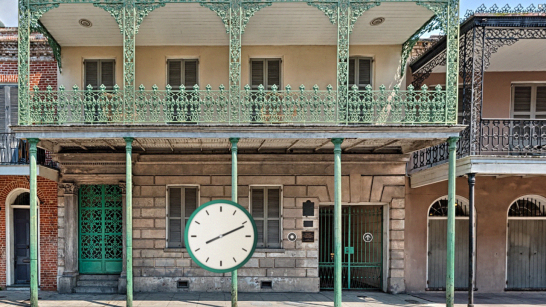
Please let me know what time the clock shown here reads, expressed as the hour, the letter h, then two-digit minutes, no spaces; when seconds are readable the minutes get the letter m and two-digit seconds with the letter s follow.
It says 8h11
